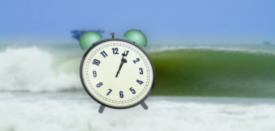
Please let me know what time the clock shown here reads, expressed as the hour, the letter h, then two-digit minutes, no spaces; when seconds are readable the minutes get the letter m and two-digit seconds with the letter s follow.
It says 1h04
